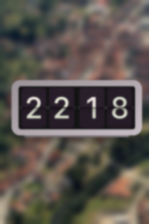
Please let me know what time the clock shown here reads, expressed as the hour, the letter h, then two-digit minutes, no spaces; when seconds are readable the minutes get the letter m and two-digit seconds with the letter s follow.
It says 22h18
